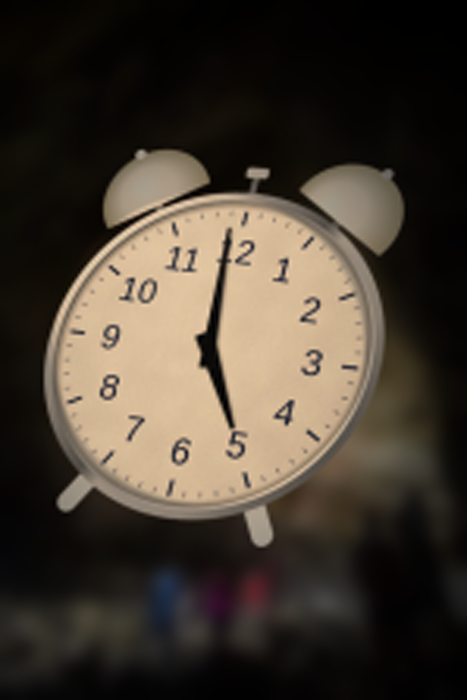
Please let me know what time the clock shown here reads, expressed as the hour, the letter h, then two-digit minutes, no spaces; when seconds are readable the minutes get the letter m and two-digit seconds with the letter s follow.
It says 4h59
